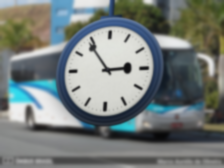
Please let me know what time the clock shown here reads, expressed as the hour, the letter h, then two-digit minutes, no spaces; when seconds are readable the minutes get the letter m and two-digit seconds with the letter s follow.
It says 2h54
